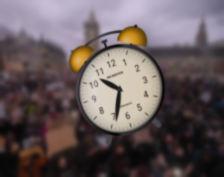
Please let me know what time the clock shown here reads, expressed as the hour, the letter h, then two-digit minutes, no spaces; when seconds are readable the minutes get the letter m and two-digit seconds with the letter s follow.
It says 10h34
